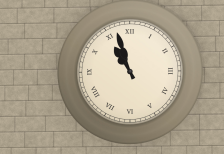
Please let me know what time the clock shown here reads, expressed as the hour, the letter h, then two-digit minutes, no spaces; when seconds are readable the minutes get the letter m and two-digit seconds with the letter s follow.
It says 10h57
